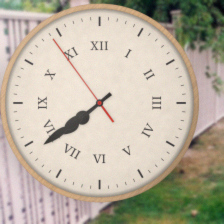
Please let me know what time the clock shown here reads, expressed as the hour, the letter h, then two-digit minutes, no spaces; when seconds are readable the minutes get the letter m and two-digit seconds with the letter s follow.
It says 7h38m54s
